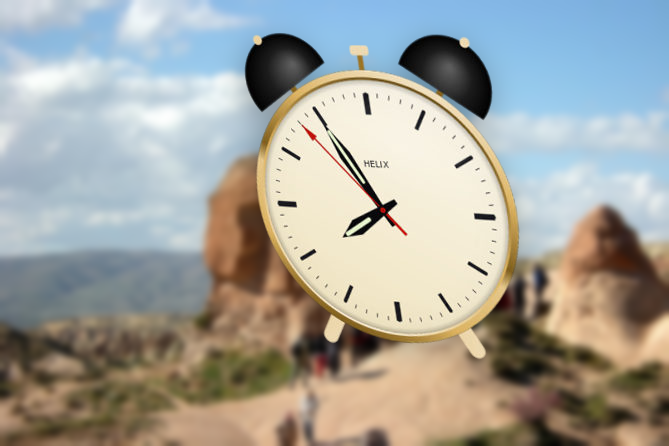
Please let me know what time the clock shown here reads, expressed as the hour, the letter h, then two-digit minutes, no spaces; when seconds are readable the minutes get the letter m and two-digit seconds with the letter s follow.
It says 7h54m53s
